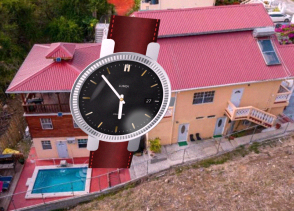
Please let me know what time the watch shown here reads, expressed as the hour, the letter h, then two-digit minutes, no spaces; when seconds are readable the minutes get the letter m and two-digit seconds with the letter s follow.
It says 5h53
